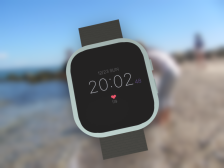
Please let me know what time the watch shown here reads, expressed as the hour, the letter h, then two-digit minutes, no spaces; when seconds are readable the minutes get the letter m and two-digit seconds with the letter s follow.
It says 20h02
